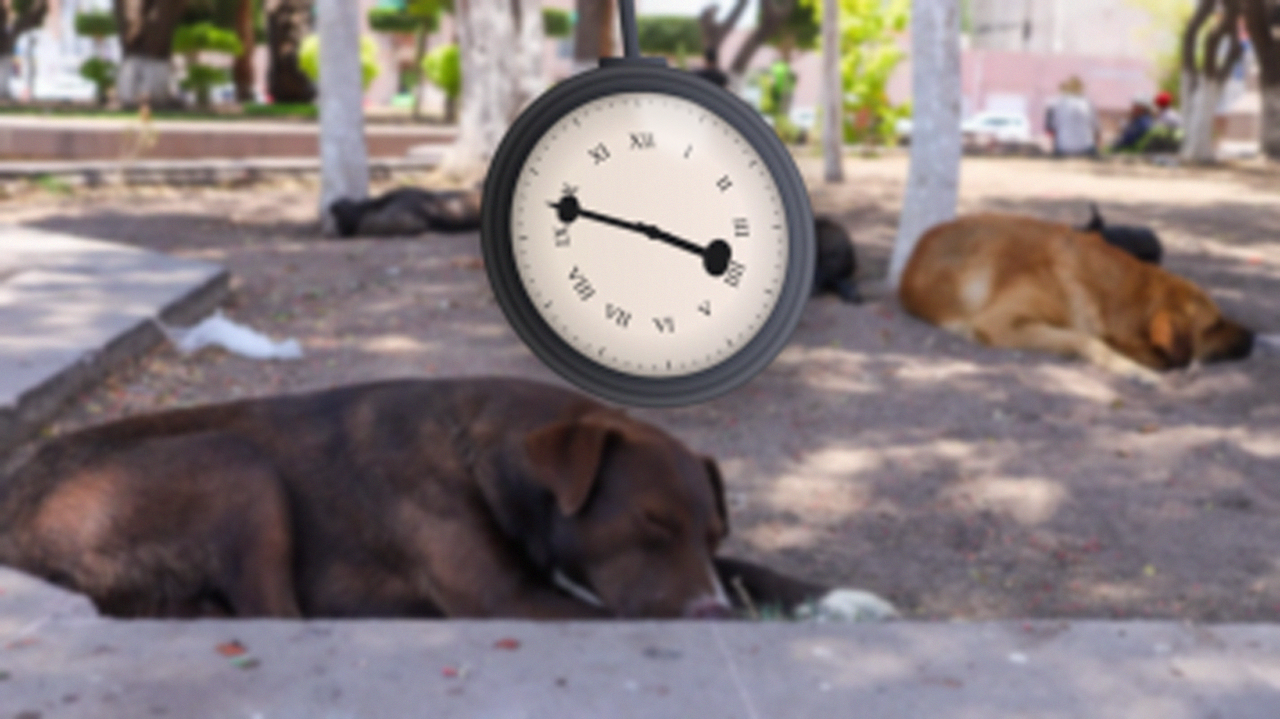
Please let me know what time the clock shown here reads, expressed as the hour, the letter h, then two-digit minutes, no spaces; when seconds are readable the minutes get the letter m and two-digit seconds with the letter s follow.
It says 3h48
